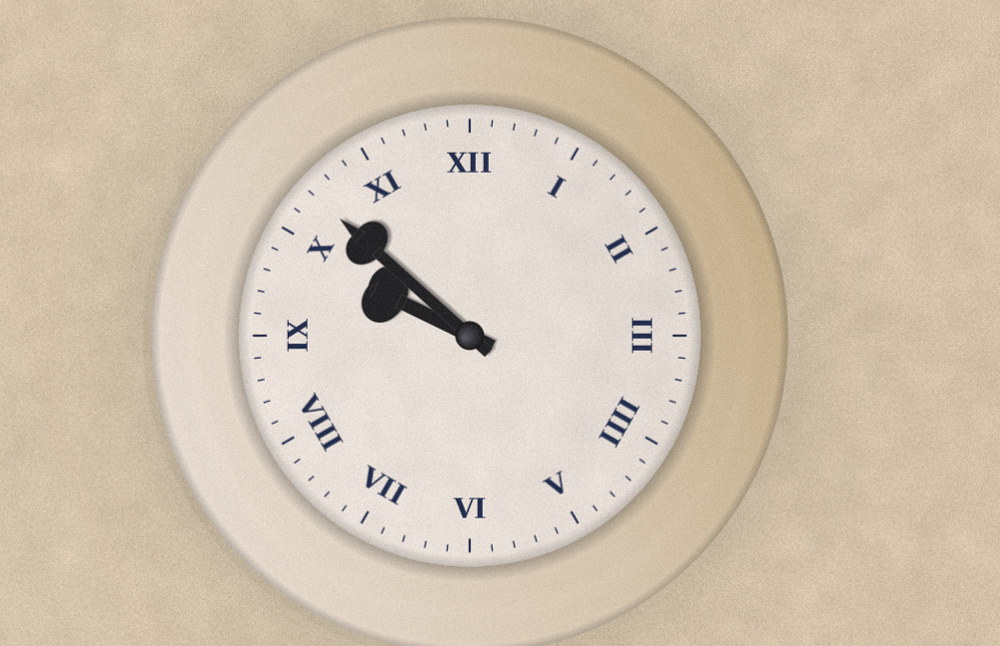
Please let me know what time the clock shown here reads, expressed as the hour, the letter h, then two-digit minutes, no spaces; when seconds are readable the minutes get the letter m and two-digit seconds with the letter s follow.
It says 9h52
